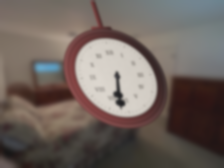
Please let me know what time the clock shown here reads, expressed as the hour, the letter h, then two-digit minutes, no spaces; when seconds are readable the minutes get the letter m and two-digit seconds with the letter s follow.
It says 6h32
